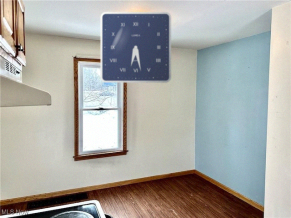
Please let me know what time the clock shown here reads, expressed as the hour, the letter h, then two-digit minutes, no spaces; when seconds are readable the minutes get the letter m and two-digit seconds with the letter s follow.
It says 6h28
